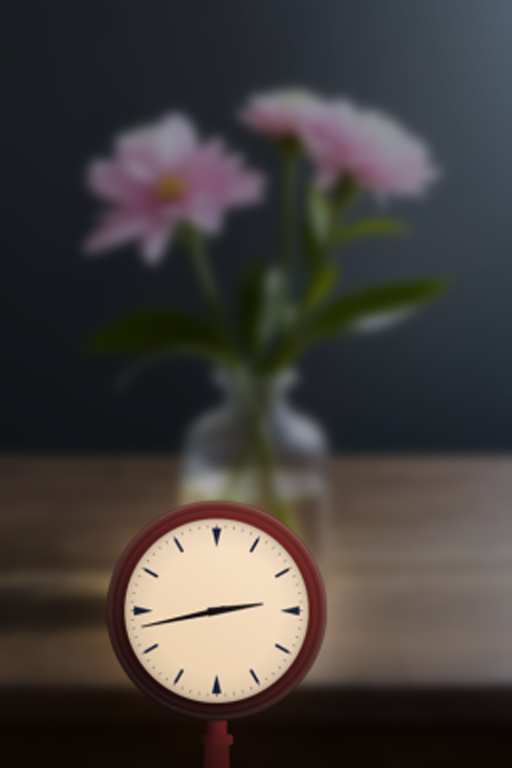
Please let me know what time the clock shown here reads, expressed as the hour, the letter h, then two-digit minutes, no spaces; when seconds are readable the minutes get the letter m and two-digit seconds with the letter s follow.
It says 2h43
